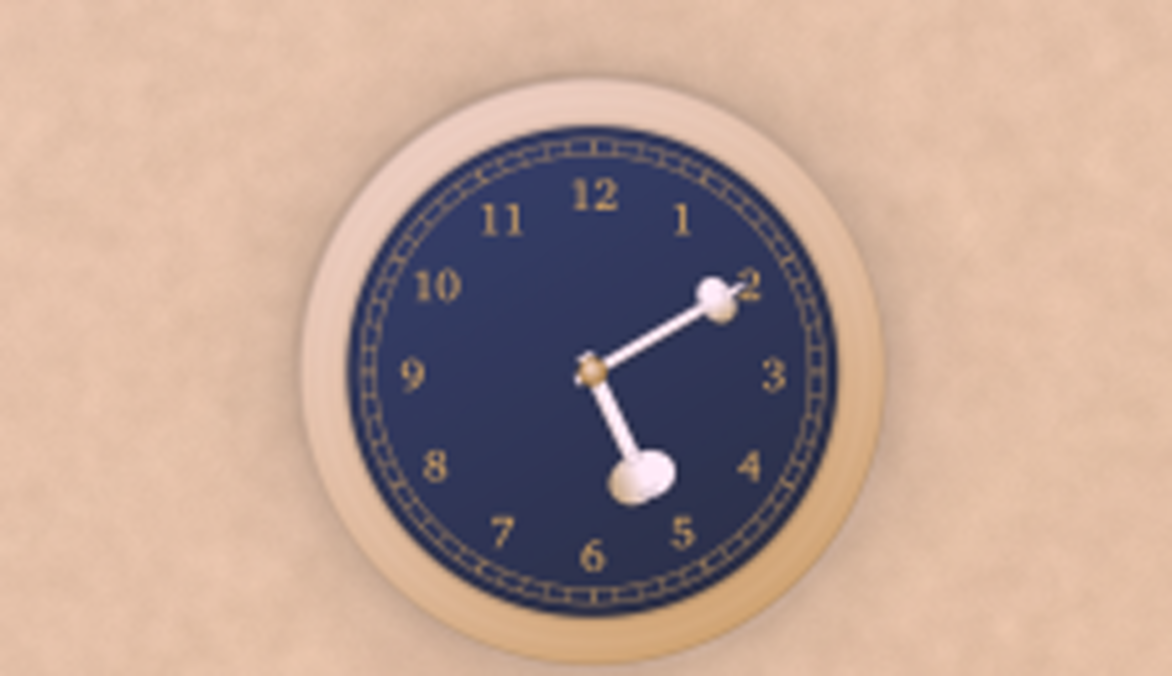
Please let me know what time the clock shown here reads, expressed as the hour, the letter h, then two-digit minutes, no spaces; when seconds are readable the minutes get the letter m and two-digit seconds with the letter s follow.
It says 5h10
